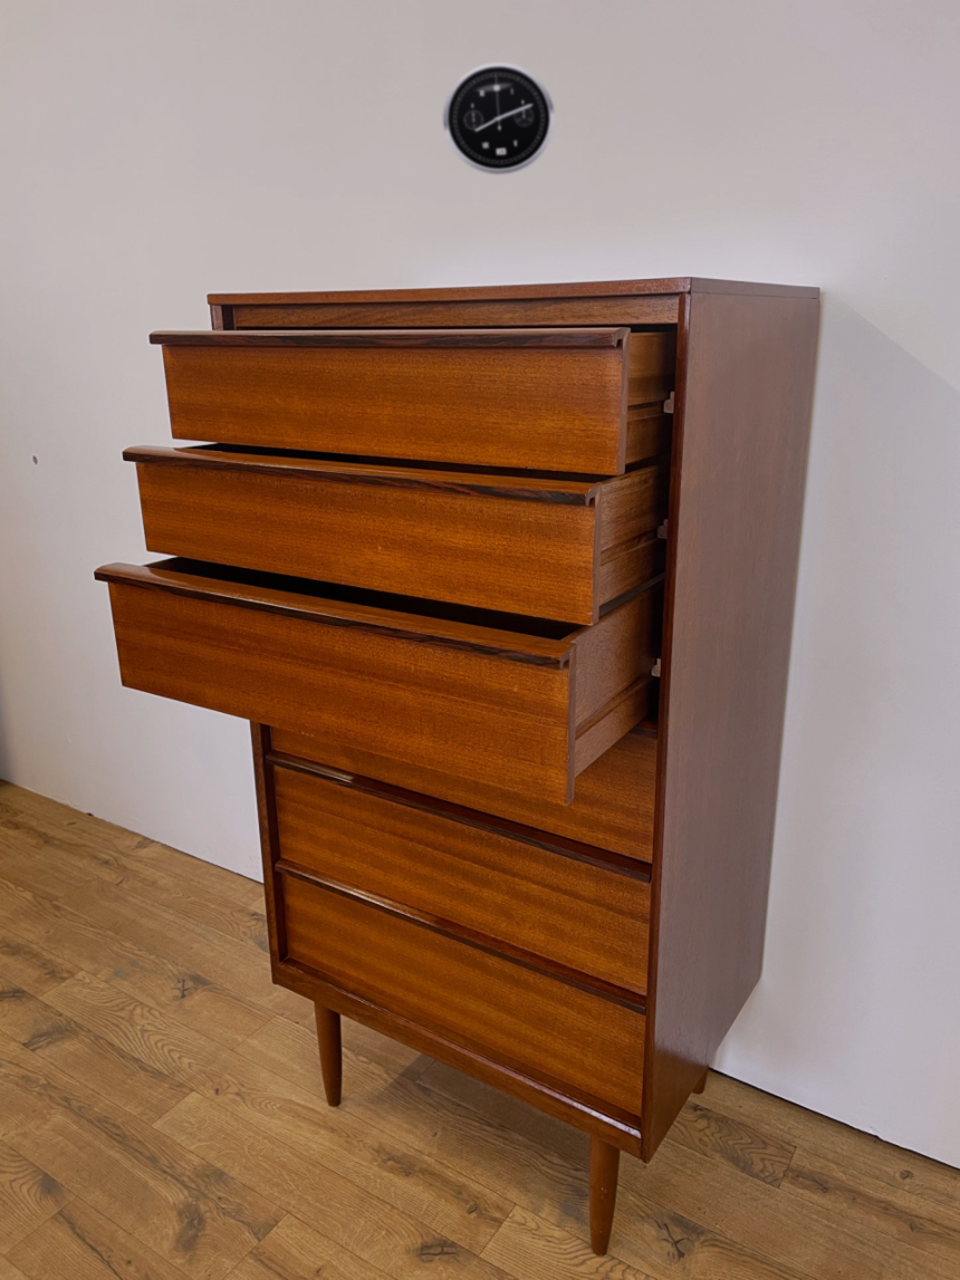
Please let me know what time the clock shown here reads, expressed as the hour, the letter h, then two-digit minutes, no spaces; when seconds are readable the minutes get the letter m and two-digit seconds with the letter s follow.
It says 8h12
